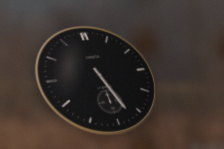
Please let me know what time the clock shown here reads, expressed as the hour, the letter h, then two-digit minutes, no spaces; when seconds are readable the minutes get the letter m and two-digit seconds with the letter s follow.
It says 5h27
